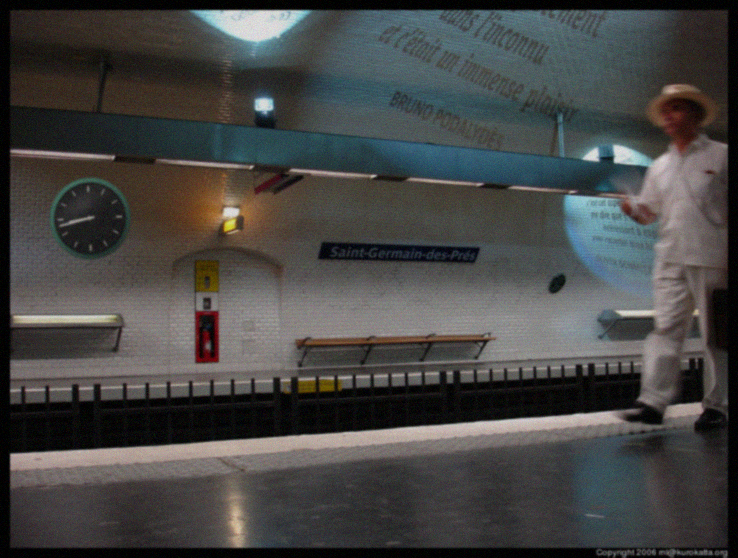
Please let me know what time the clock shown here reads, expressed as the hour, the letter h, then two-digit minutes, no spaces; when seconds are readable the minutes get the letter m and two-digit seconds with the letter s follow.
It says 8h43
